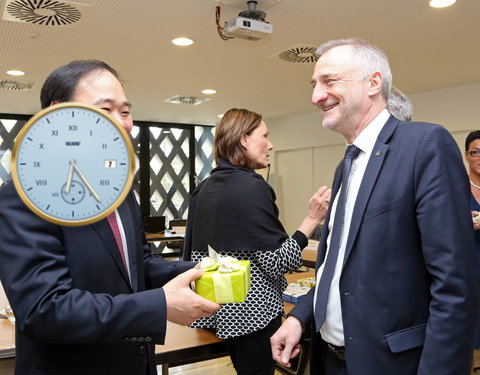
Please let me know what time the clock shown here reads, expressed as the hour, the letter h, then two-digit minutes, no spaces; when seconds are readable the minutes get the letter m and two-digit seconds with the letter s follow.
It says 6h24
